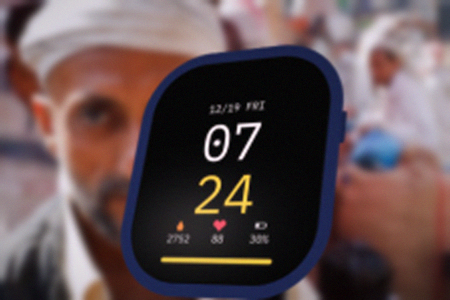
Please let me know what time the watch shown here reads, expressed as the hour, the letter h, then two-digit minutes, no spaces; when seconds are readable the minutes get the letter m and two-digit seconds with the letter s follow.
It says 7h24
